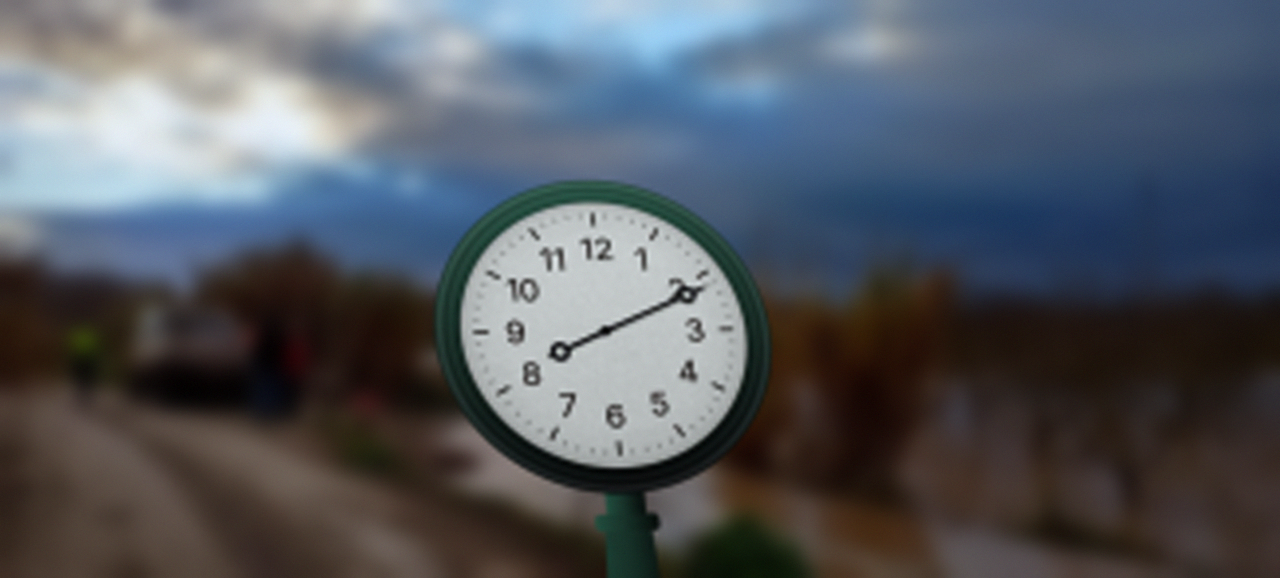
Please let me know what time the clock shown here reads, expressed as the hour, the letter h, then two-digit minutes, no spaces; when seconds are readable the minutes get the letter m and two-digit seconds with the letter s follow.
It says 8h11
